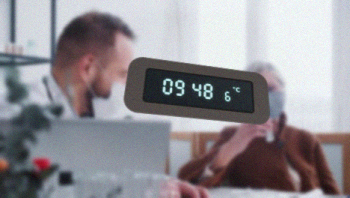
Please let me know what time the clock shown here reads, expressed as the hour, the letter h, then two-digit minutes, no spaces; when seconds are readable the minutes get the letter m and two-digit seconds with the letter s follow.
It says 9h48
